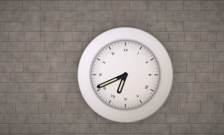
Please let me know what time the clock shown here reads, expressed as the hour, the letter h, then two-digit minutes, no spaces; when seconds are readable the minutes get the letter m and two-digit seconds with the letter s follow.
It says 6h41
